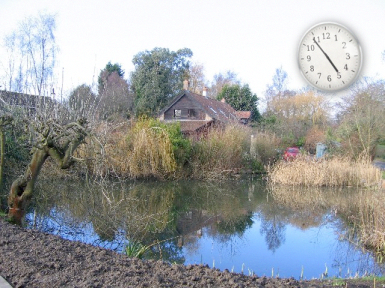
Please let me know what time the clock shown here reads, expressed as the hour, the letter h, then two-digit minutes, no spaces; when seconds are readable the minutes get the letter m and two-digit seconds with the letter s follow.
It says 4h54
